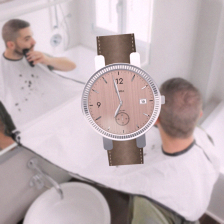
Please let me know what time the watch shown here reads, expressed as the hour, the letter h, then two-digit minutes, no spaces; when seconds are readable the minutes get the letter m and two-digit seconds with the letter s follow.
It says 6h58
